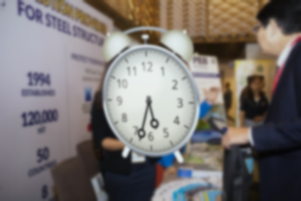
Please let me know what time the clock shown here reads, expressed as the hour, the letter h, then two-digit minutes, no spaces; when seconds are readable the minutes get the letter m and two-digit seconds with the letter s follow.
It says 5h33
